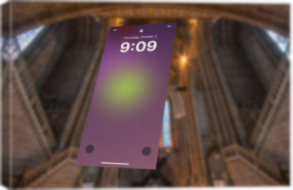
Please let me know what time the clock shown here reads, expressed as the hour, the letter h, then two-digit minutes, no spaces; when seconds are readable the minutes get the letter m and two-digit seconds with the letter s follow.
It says 9h09
